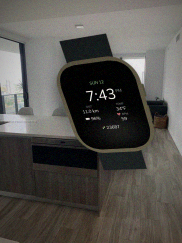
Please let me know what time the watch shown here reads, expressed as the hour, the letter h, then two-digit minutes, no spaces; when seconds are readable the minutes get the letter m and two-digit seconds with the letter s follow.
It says 7h43
